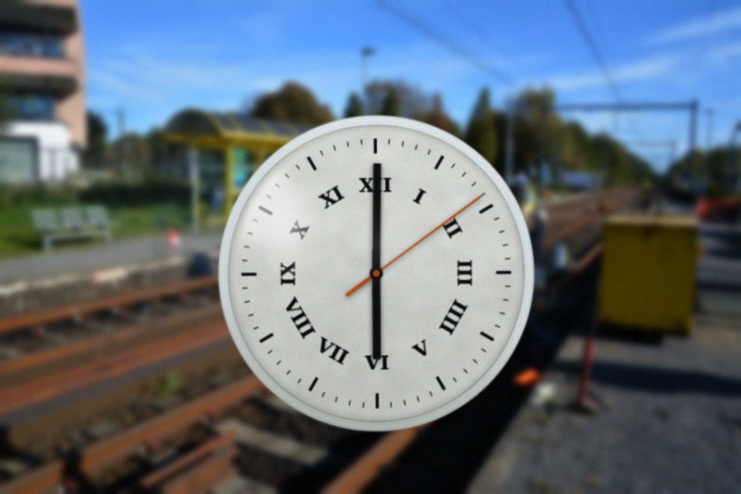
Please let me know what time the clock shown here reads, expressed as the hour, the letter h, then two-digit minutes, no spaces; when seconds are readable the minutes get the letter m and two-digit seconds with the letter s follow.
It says 6h00m09s
